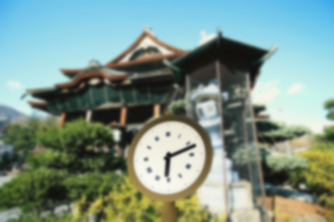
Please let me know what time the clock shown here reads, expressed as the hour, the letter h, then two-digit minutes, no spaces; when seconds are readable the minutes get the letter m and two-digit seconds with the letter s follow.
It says 6h12
